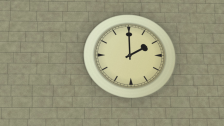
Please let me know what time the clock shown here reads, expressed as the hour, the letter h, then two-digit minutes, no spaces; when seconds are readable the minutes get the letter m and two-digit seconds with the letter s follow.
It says 2h00
